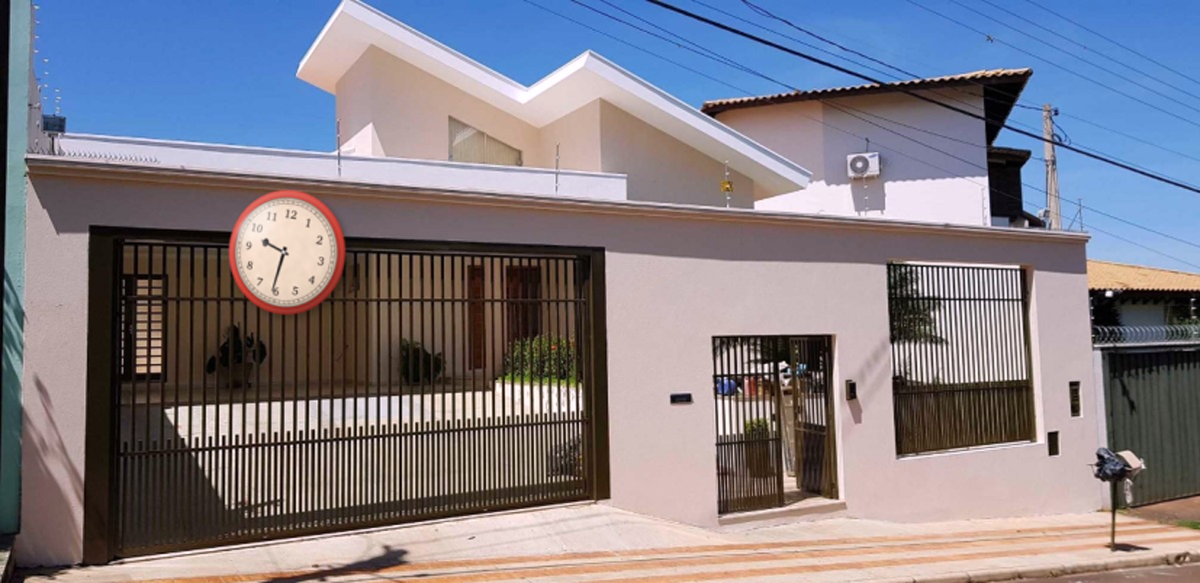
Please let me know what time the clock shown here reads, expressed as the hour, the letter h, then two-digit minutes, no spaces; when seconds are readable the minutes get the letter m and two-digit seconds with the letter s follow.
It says 9h31
